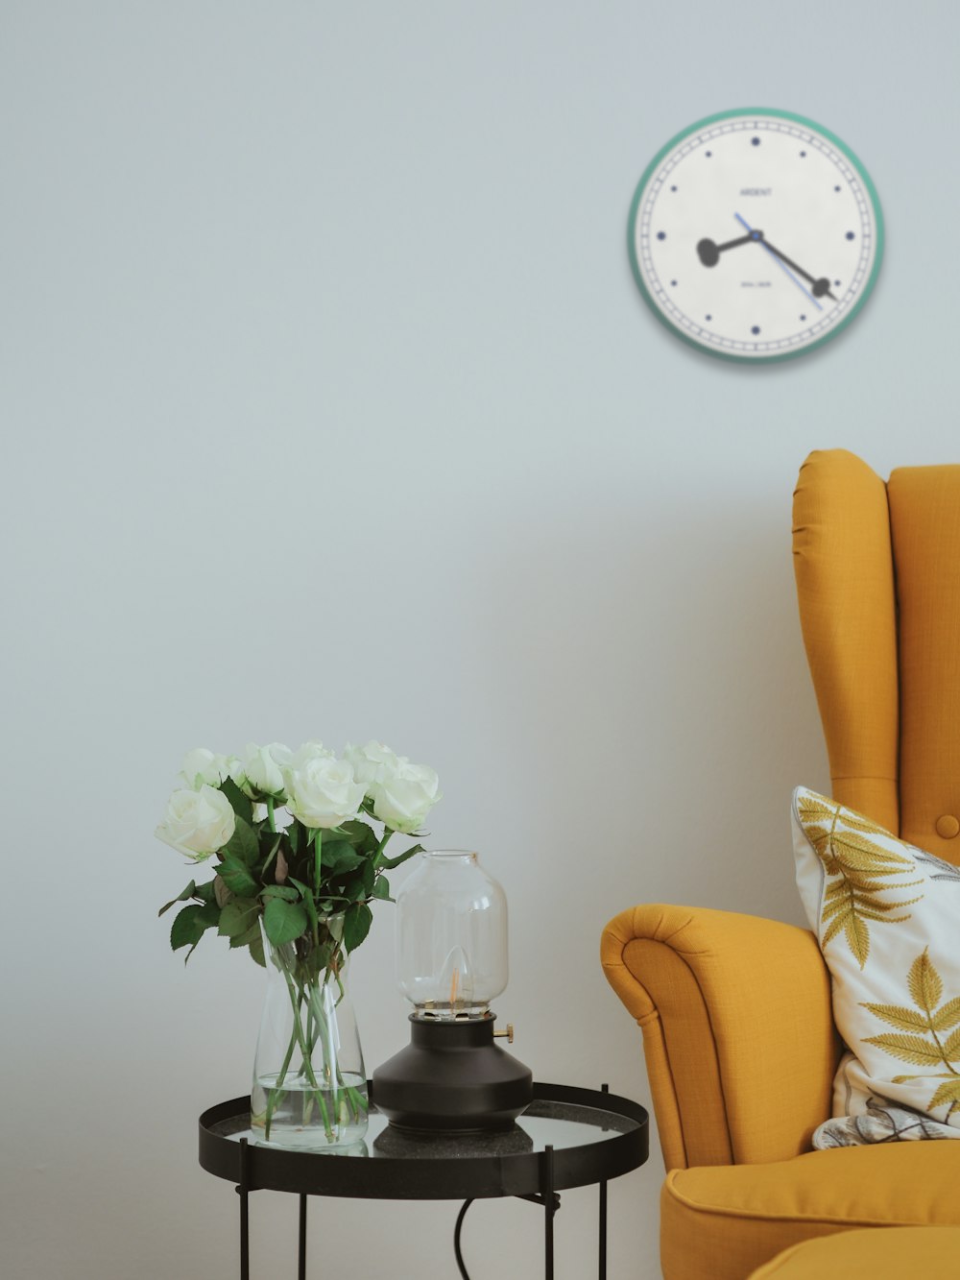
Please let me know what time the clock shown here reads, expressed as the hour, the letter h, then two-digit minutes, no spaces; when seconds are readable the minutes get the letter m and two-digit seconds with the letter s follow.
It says 8h21m23s
